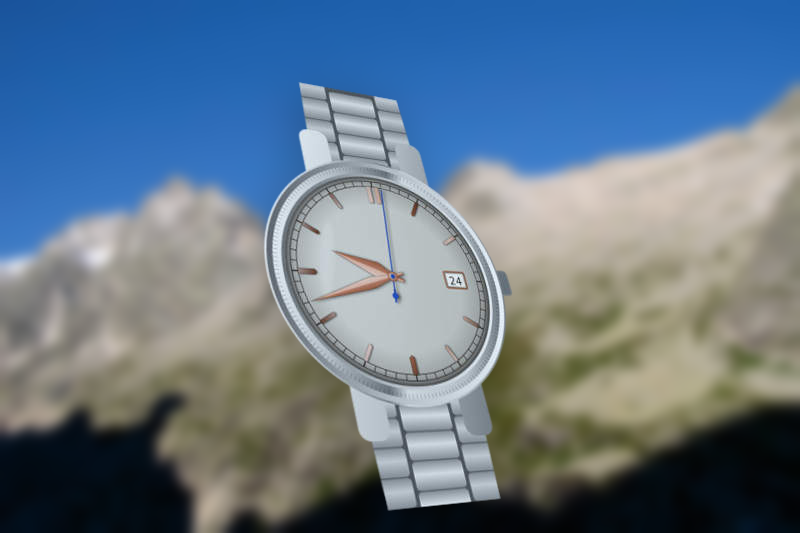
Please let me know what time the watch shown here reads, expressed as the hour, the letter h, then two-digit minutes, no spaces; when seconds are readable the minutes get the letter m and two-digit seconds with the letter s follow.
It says 9h42m01s
